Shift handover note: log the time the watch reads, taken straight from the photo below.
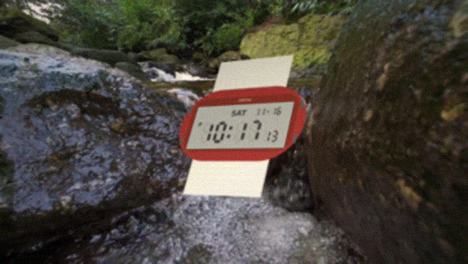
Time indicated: 10:17
